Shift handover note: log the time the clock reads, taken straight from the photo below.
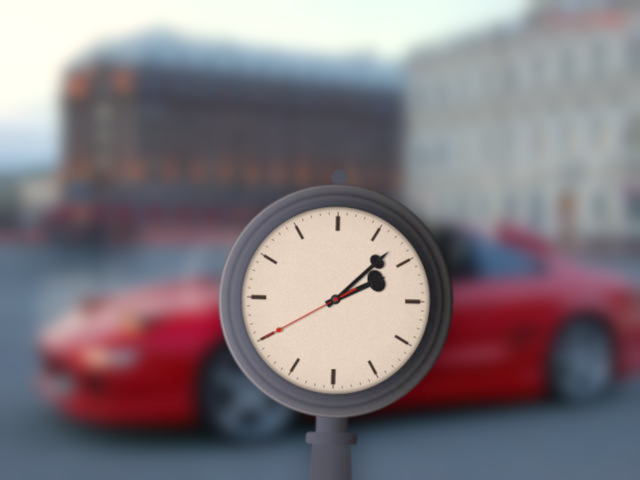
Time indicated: 2:07:40
